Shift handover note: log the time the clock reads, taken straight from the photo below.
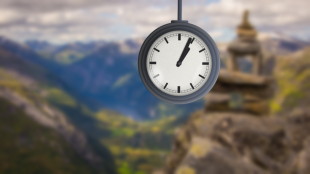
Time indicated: 1:04
